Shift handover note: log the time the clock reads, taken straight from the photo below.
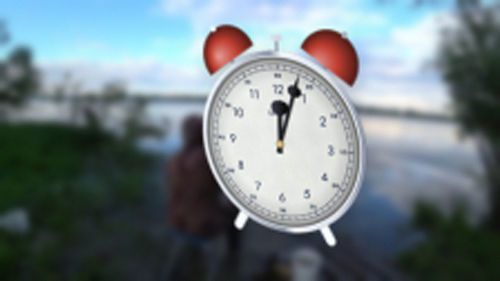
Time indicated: 12:03
